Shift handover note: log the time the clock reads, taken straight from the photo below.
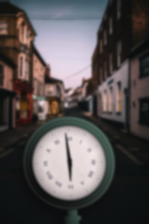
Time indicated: 5:59
